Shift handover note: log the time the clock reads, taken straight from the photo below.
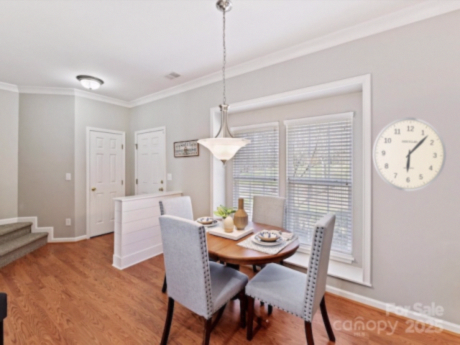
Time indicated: 6:07
